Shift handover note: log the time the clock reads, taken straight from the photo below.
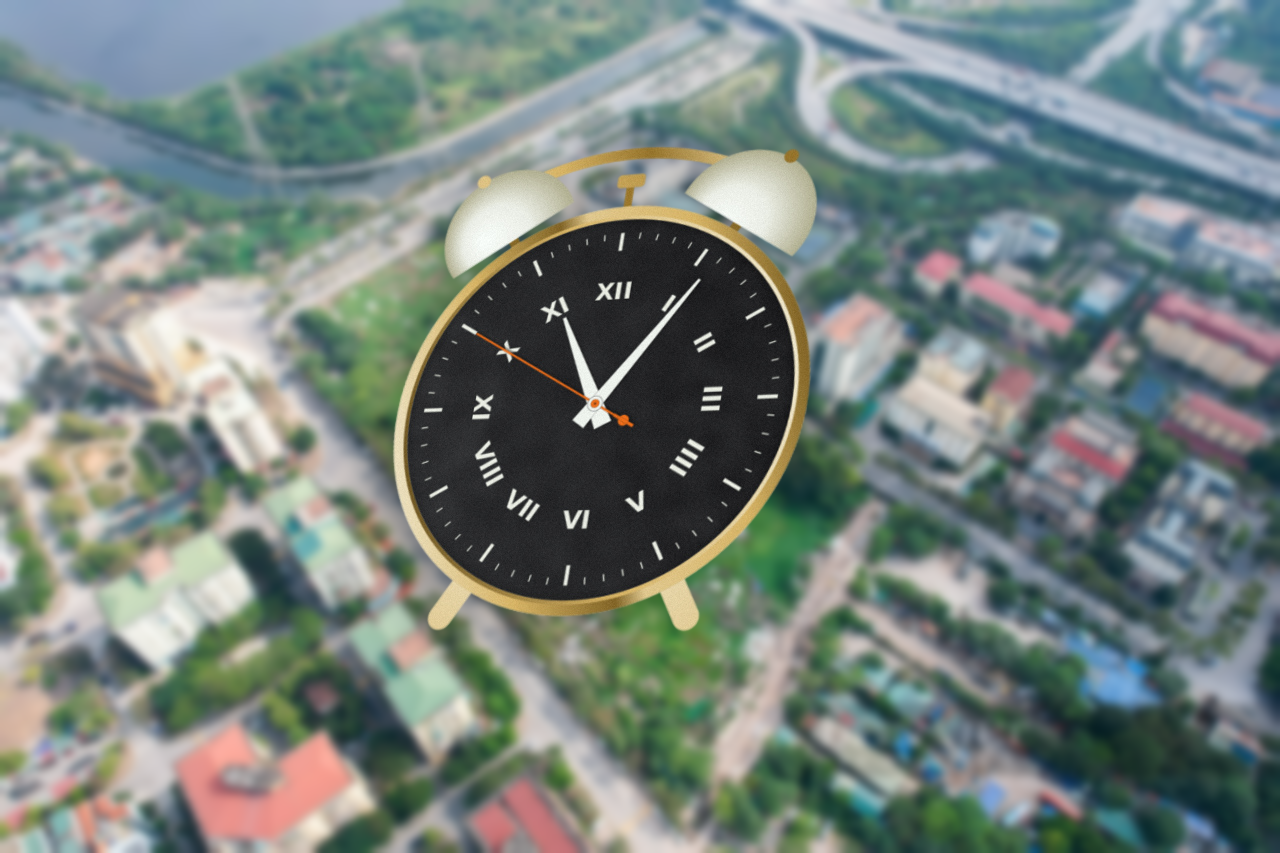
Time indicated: 11:05:50
